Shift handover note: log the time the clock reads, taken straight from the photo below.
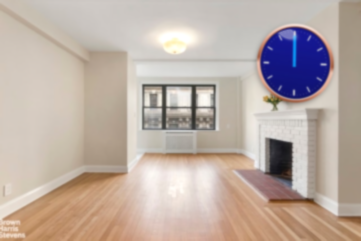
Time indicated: 12:00
